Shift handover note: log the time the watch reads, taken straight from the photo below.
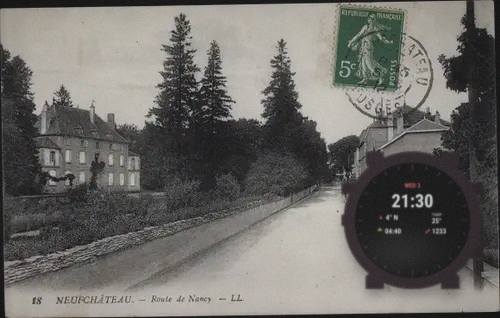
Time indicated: 21:30
